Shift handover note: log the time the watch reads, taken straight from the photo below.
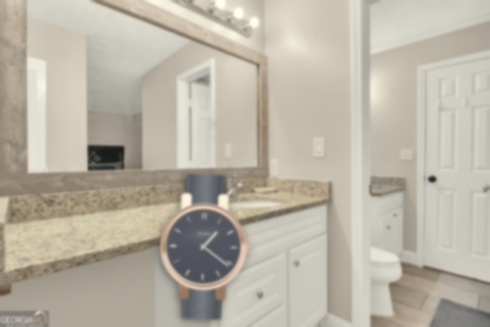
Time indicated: 1:21
